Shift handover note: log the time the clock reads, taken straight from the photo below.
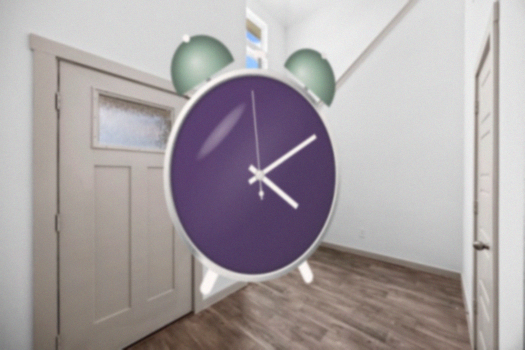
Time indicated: 4:09:59
